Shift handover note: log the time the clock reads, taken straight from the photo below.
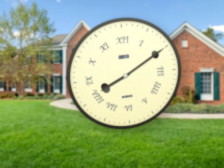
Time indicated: 8:10
